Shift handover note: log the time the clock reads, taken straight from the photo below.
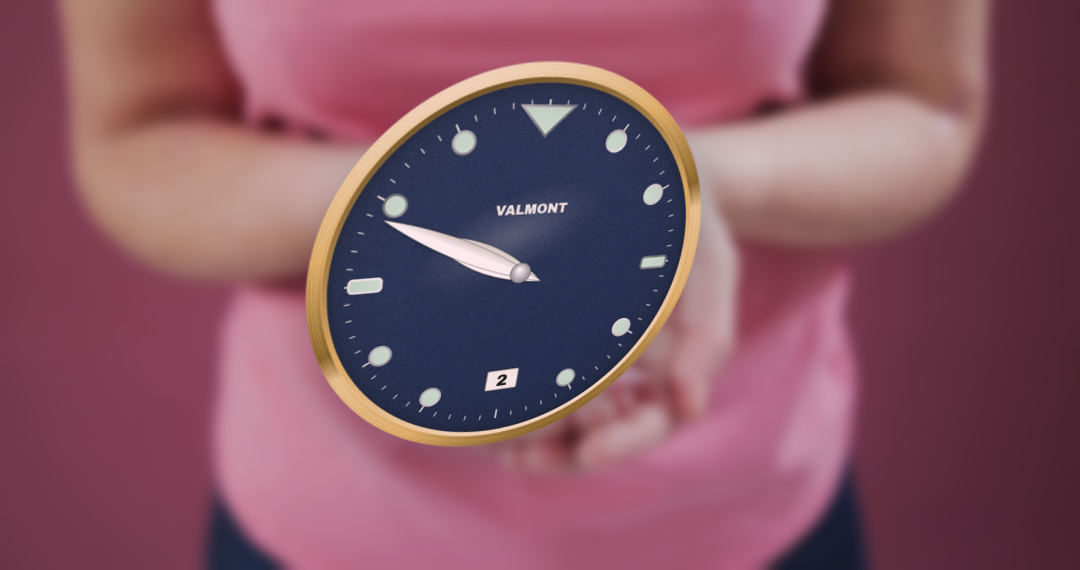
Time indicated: 9:49
